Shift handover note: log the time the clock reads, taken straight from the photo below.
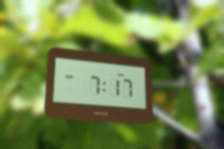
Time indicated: 7:17
